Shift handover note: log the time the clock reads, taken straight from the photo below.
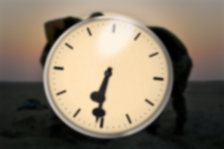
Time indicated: 6:31
